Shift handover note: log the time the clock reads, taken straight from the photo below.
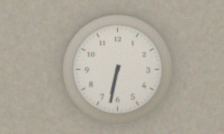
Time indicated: 6:32
